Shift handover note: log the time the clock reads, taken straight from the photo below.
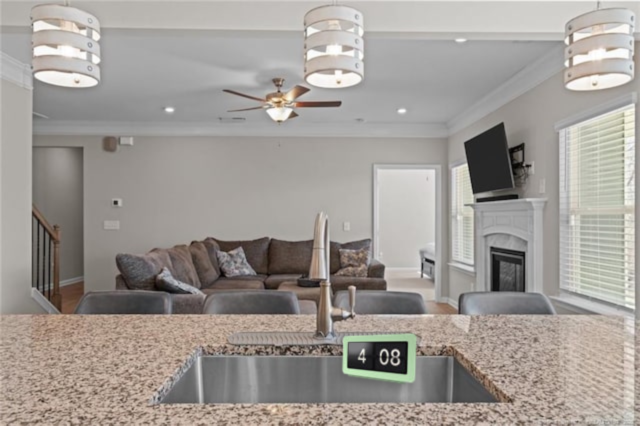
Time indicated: 4:08
